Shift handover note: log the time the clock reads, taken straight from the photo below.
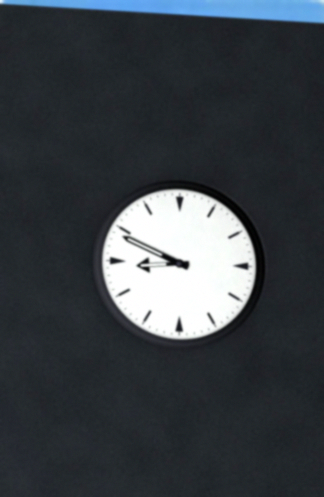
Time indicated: 8:49
